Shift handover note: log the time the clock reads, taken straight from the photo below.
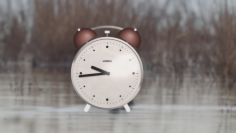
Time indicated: 9:44
